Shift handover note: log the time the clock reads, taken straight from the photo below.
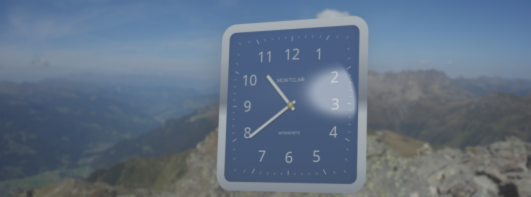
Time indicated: 10:39
